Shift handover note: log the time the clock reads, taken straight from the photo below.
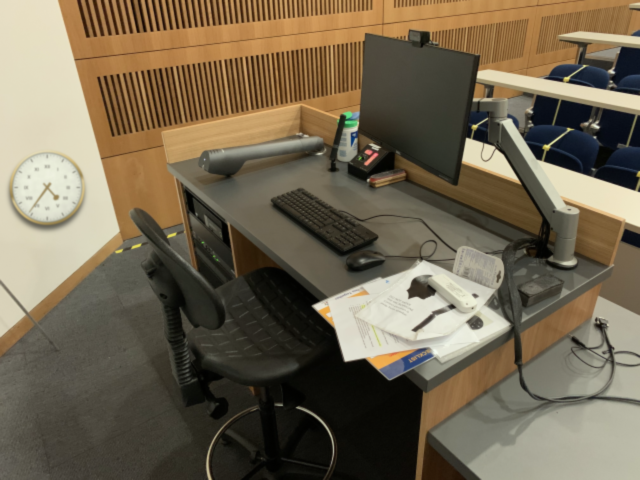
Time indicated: 4:36
